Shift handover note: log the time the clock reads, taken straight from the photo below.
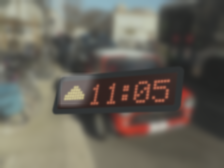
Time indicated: 11:05
